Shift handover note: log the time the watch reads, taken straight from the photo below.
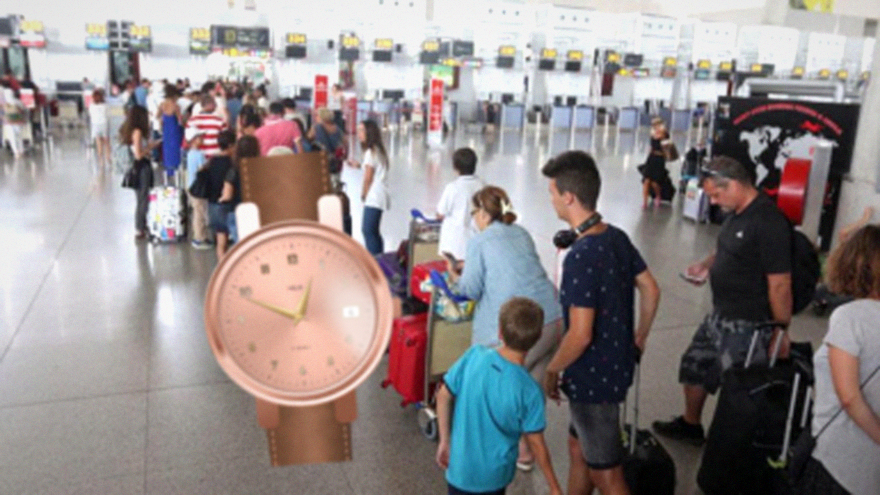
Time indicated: 12:49
